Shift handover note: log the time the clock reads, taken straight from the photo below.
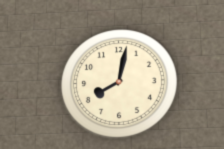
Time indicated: 8:02
